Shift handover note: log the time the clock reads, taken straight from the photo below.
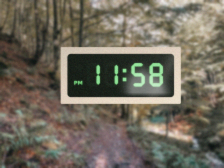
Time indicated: 11:58
